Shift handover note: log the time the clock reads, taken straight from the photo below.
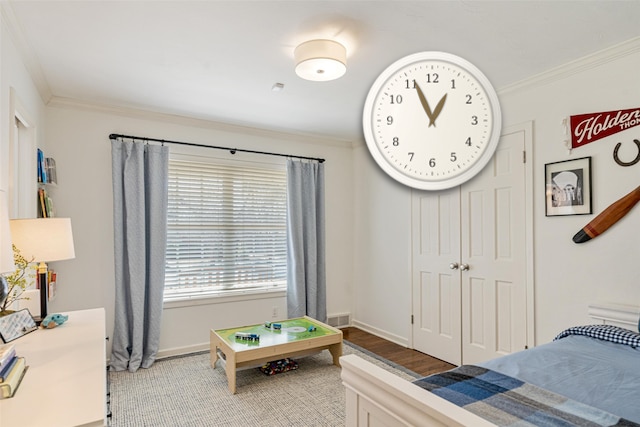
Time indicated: 12:56
